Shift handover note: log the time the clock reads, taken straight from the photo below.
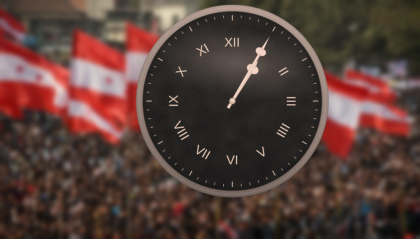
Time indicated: 1:05
